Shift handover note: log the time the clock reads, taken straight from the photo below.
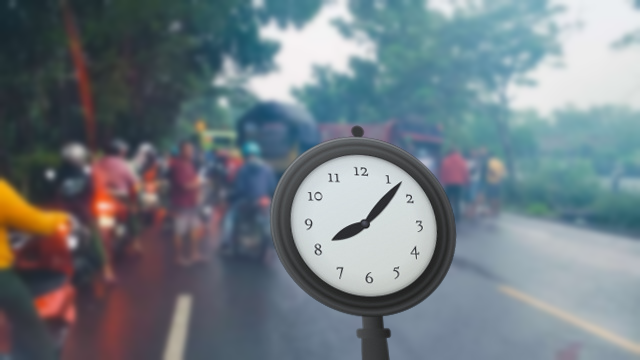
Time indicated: 8:07
